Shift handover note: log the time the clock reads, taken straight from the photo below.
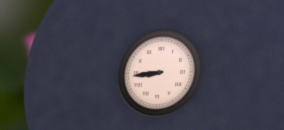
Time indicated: 8:44
